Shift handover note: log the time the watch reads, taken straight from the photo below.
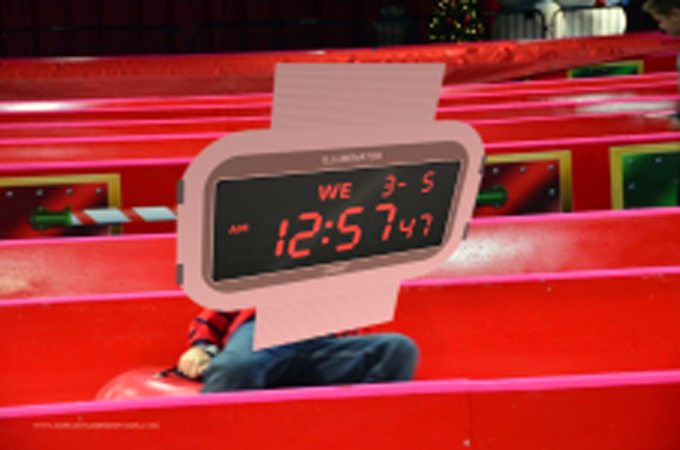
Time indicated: 12:57:47
